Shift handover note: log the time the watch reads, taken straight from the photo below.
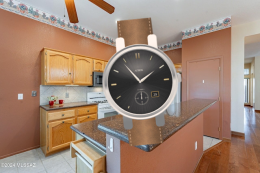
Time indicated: 1:54
